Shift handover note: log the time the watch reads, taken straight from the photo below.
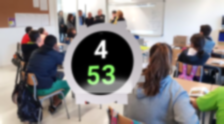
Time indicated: 4:53
